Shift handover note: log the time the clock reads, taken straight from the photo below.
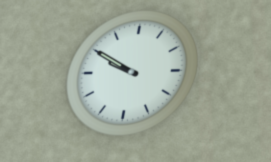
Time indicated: 9:50
